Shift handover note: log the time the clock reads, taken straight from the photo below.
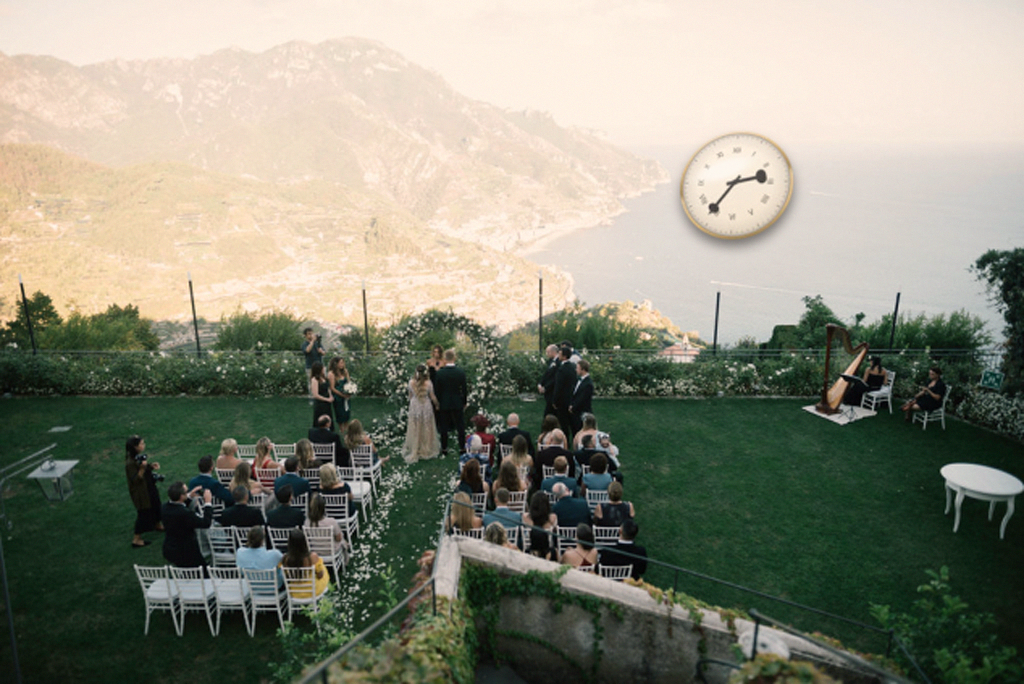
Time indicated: 2:36
